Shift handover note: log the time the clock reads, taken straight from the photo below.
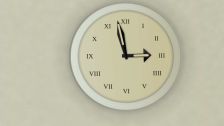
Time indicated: 2:58
